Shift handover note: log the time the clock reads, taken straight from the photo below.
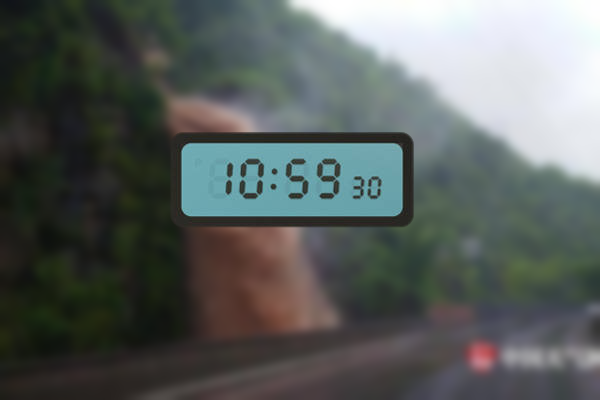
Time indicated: 10:59:30
